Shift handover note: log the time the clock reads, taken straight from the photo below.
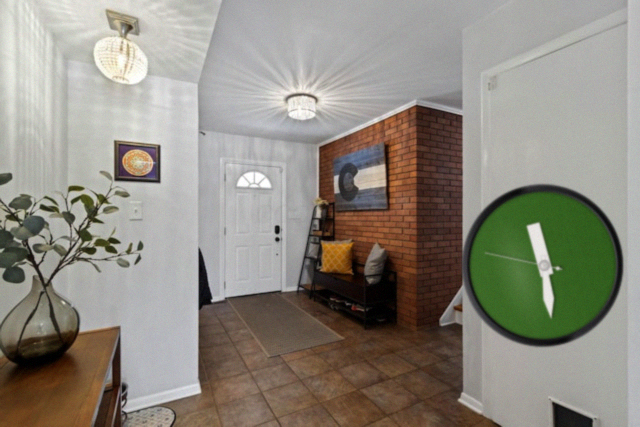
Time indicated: 11:28:47
